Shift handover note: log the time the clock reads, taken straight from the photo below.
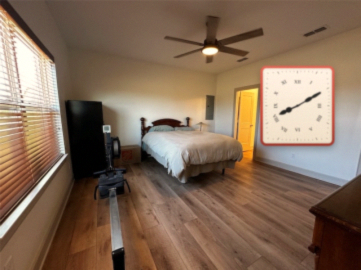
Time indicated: 8:10
